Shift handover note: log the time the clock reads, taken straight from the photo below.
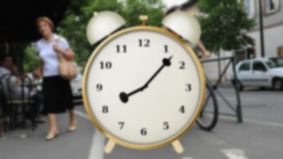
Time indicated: 8:07
